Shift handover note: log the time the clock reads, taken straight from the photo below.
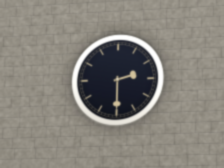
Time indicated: 2:30
